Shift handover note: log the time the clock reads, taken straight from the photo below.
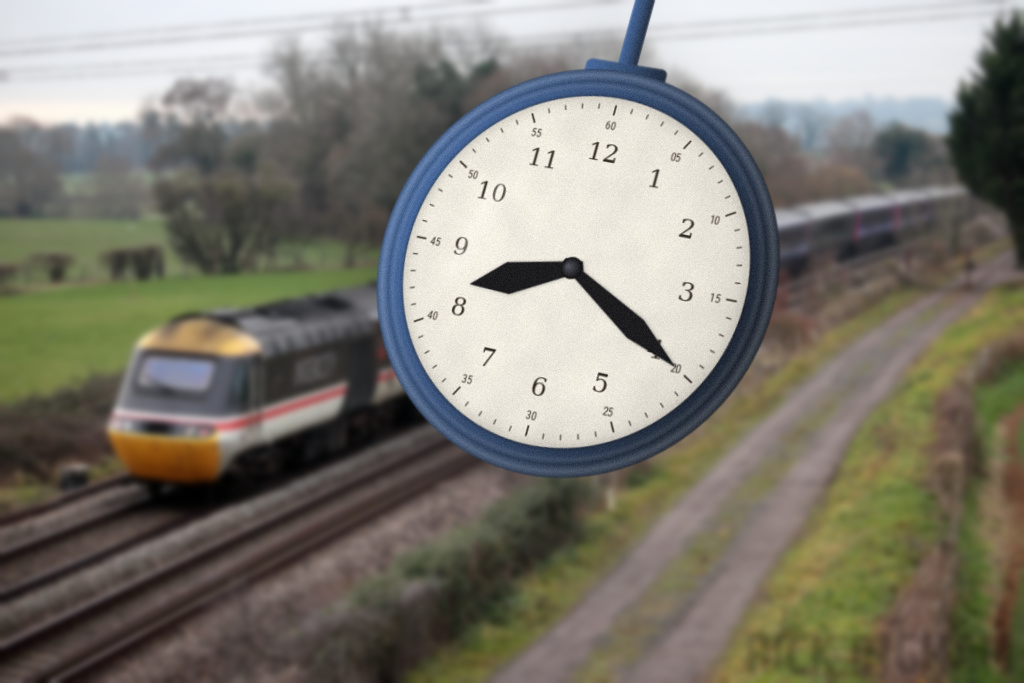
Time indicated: 8:20
